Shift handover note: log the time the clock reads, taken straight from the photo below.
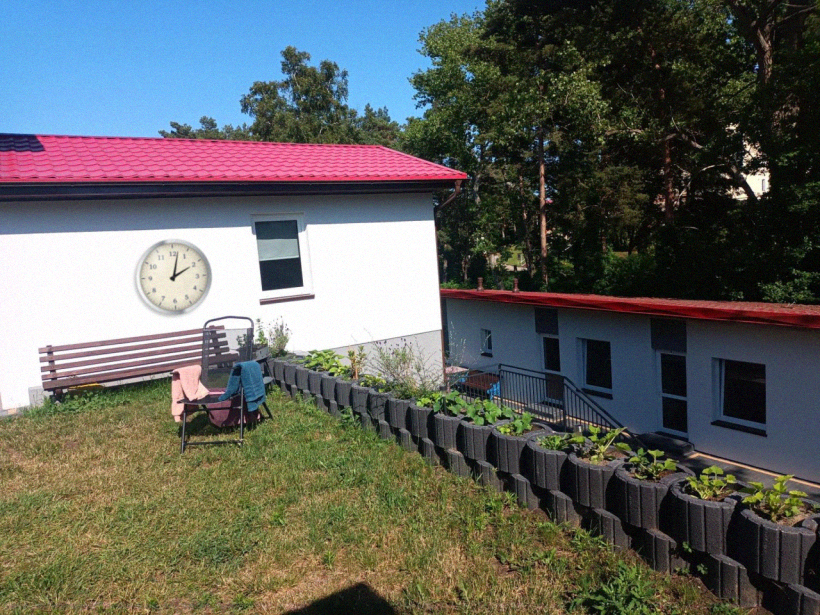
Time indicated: 2:02
